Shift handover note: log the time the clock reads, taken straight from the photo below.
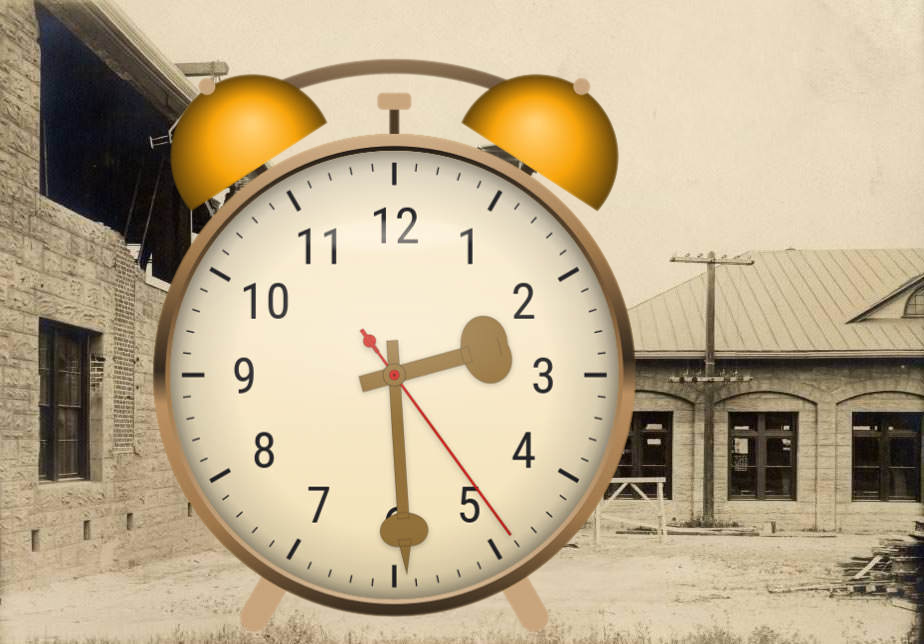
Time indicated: 2:29:24
